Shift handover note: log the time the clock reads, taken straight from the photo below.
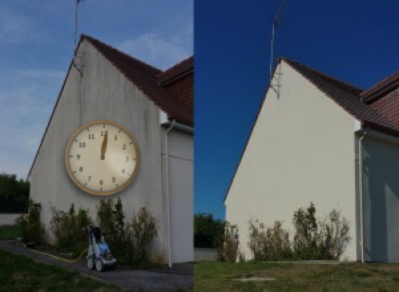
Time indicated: 12:01
